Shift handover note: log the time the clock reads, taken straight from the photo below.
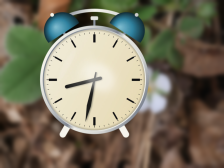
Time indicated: 8:32
